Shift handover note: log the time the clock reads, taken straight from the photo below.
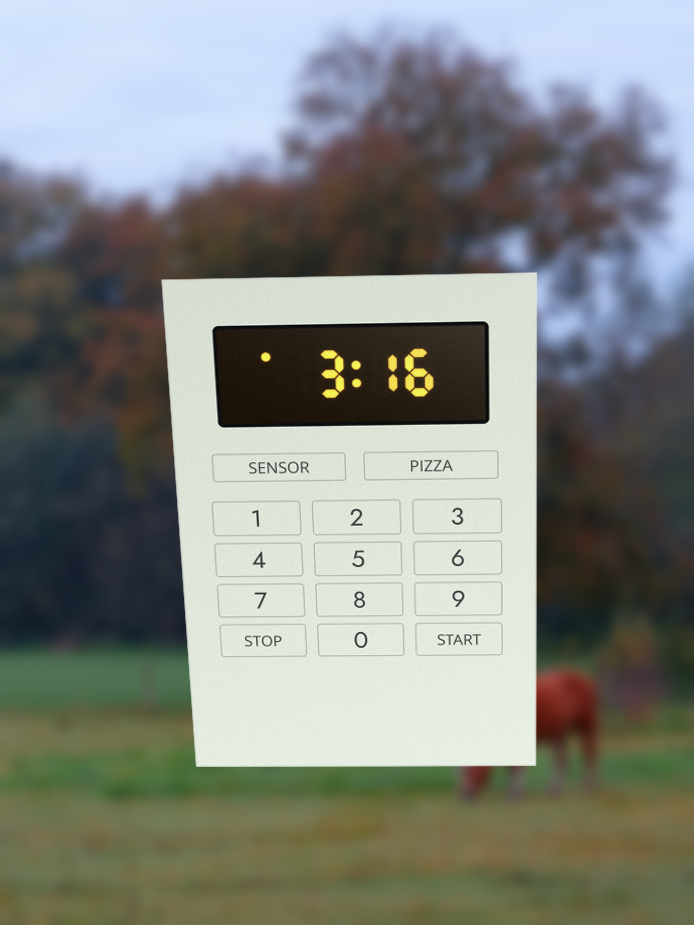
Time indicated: 3:16
